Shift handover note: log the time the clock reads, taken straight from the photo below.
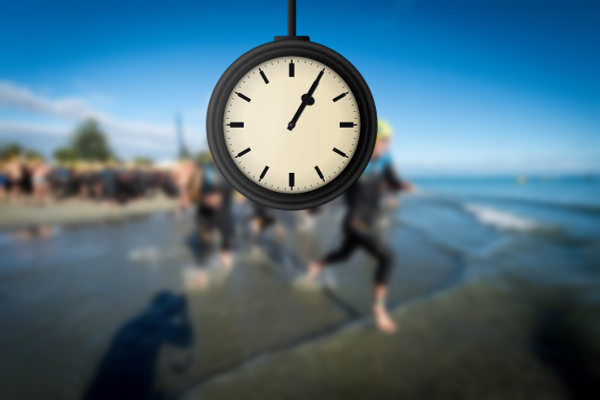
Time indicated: 1:05
